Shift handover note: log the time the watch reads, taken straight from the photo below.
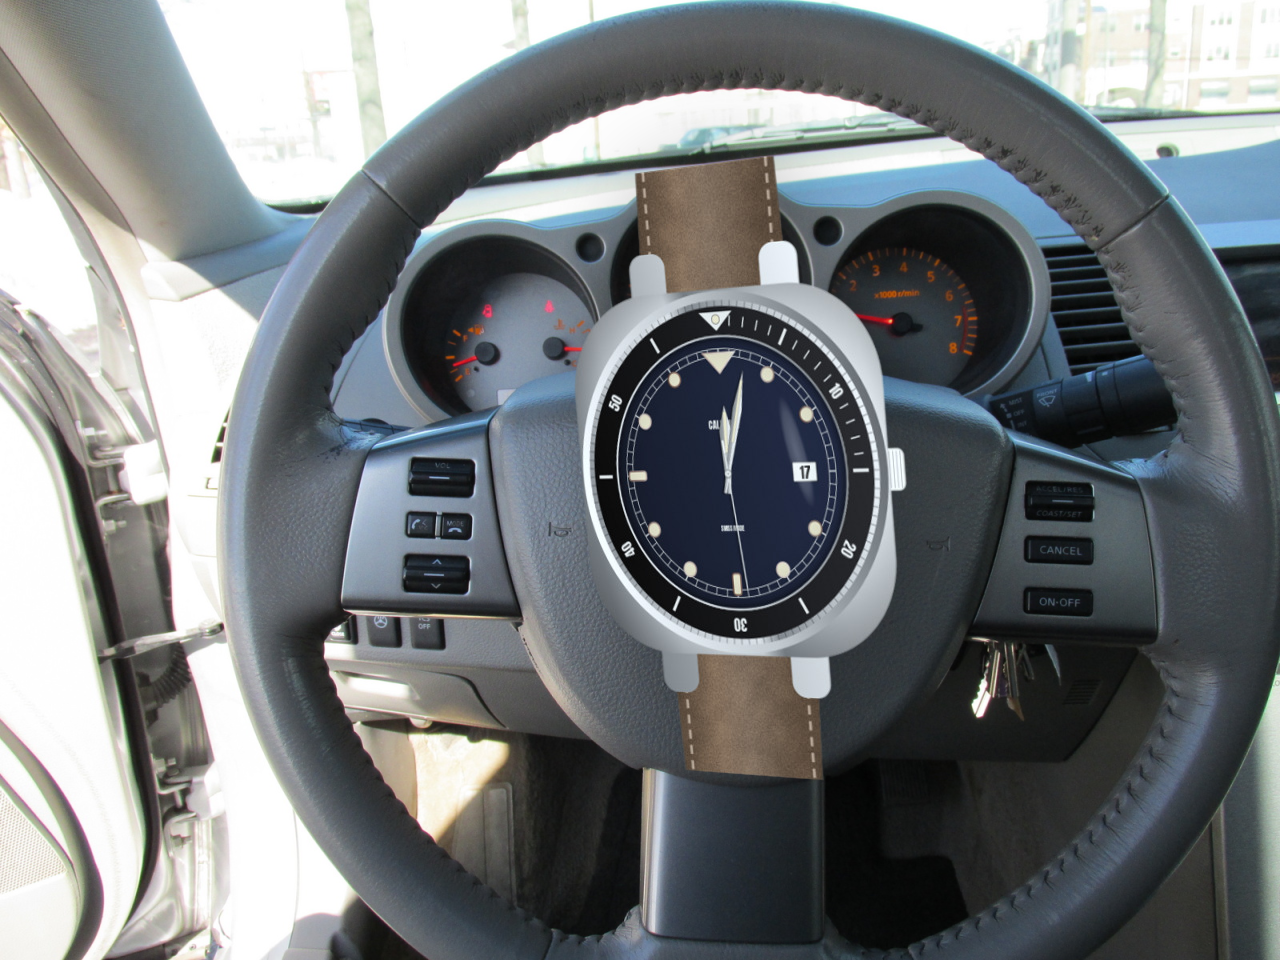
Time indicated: 12:02:29
